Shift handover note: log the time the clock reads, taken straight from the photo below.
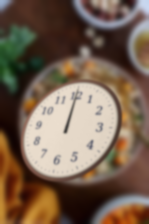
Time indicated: 12:00
